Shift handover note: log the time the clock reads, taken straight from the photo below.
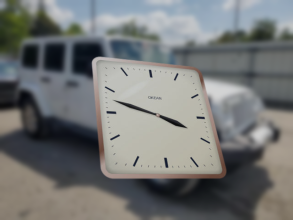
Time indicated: 3:48
